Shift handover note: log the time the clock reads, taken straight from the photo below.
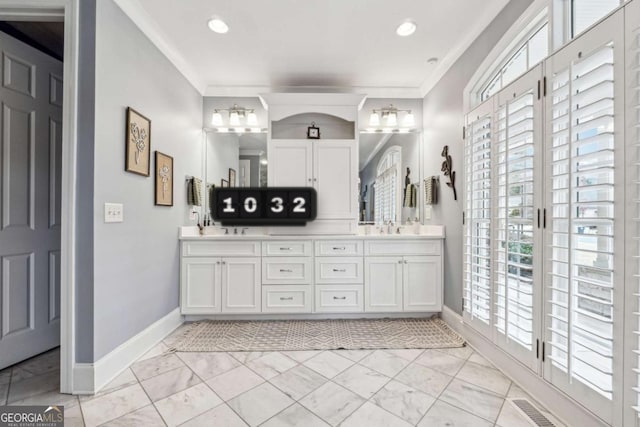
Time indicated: 10:32
